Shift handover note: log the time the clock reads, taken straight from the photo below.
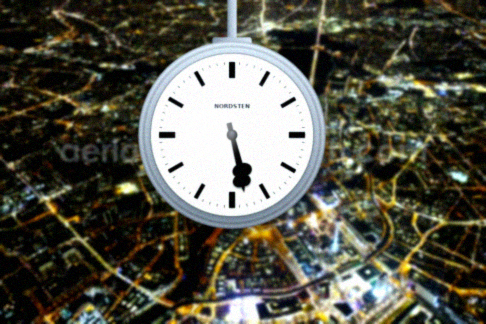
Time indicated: 5:28
